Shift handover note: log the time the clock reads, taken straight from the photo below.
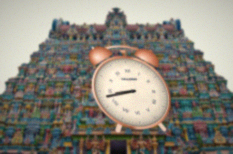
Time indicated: 8:43
